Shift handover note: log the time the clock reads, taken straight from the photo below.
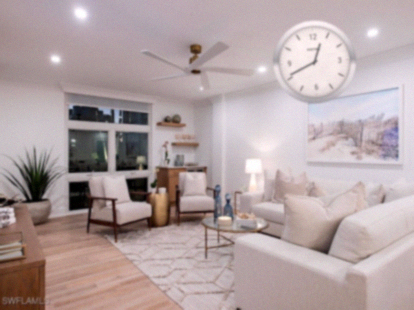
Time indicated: 12:41
